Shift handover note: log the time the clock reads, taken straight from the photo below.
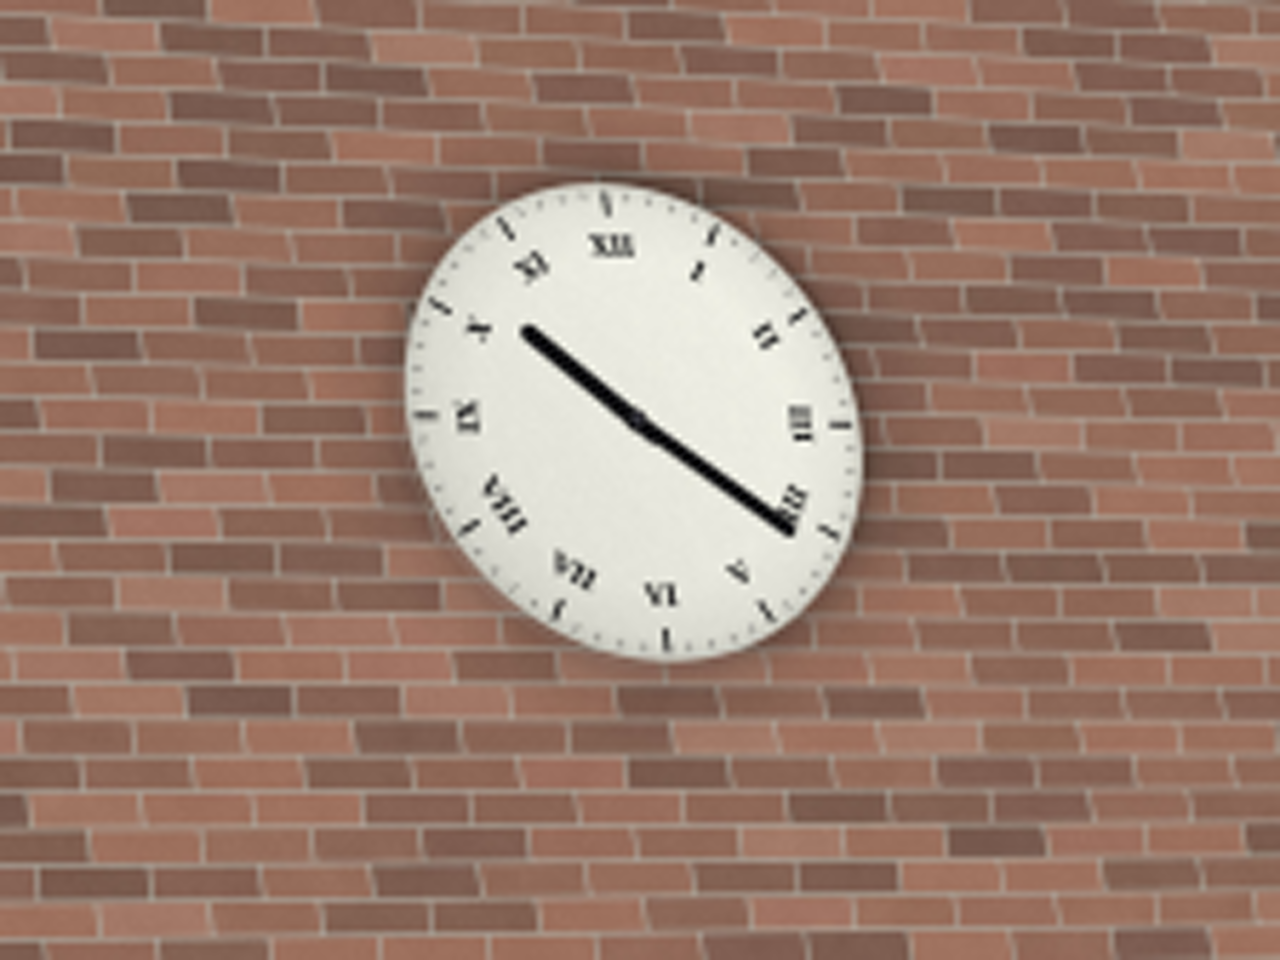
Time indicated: 10:21
